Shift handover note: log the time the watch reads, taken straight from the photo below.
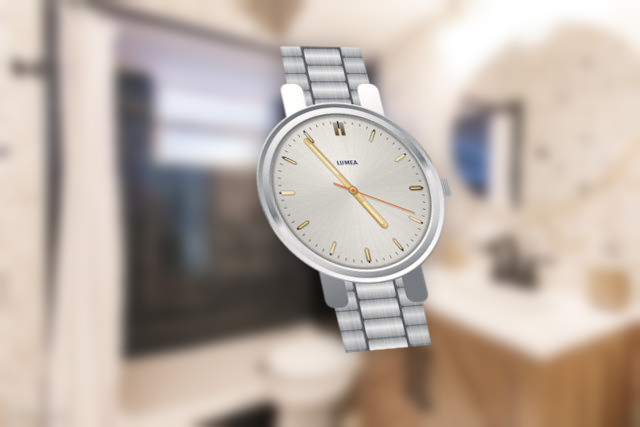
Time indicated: 4:54:19
